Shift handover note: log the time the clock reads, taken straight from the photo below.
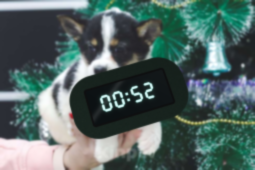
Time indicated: 0:52
